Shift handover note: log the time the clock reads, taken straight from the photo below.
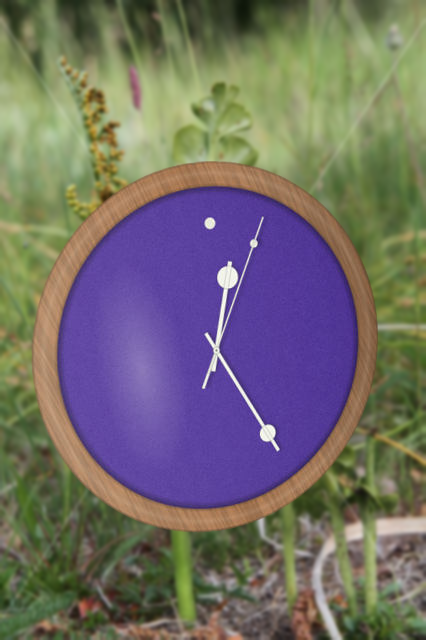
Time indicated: 12:25:04
